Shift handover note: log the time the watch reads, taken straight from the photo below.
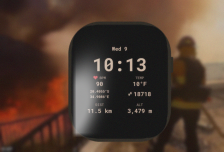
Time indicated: 10:13
